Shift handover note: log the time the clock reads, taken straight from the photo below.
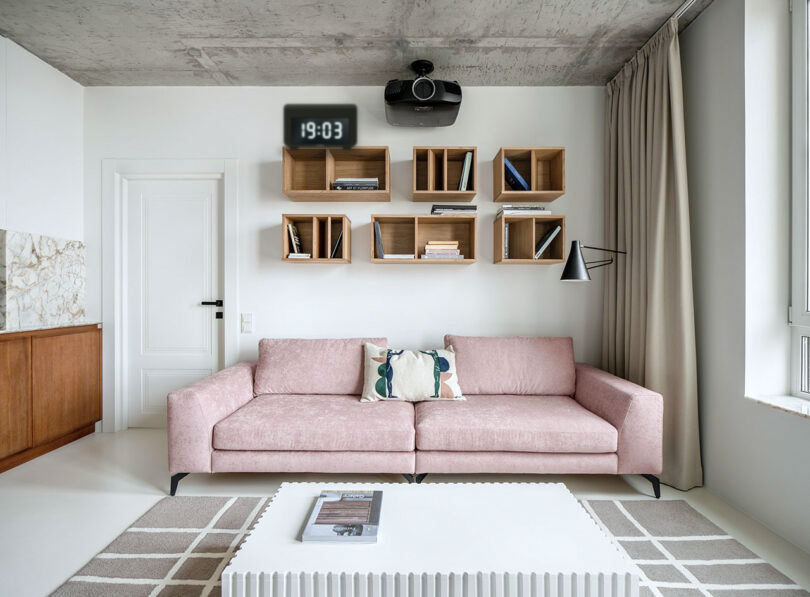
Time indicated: 19:03
